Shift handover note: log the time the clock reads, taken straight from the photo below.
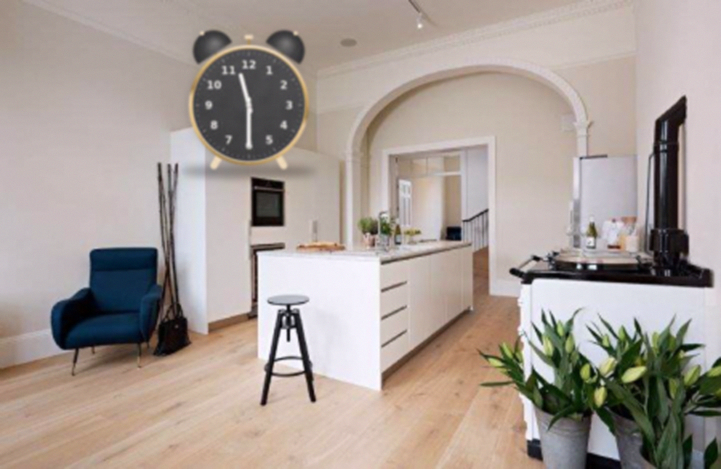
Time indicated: 11:30
